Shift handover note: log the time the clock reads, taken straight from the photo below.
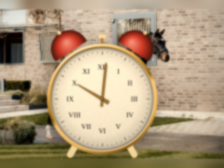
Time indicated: 10:01
